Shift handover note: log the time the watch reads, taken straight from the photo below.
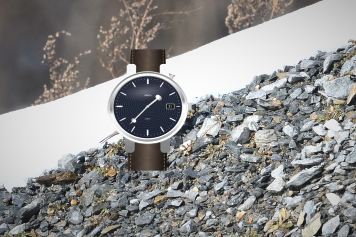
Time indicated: 1:37
